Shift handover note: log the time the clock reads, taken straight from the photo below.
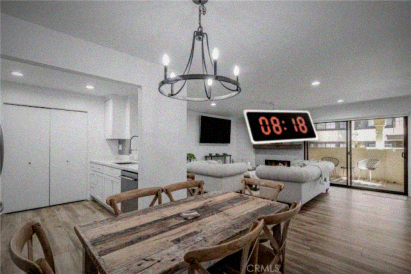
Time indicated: 8:18
